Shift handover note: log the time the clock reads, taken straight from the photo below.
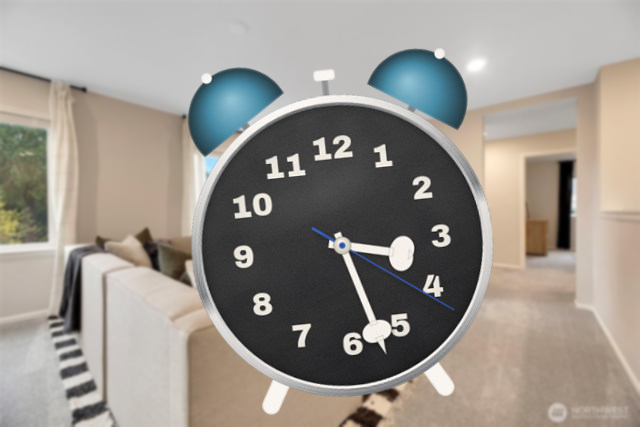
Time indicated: 3:27:21
